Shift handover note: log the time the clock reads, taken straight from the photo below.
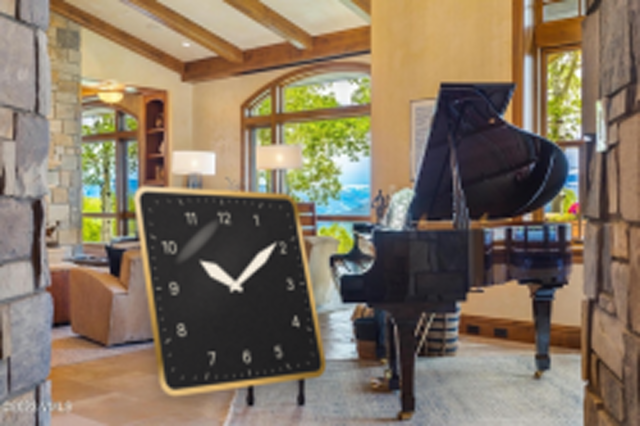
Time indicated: 10:09
